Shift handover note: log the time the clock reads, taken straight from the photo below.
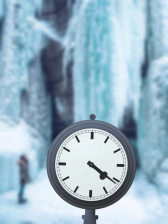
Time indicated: 4:21
